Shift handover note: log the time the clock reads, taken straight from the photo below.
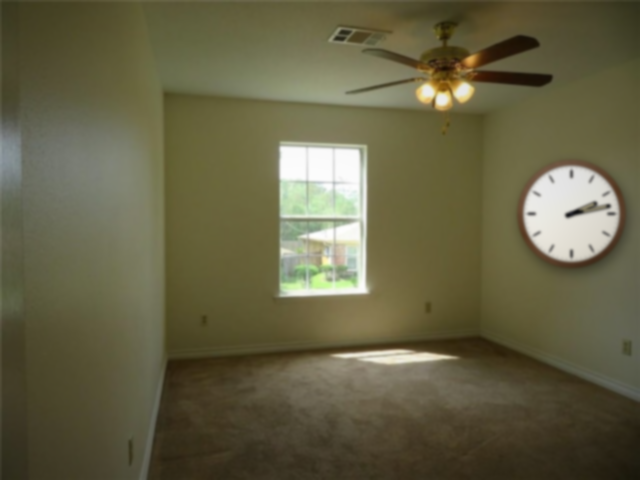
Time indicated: 2:13
